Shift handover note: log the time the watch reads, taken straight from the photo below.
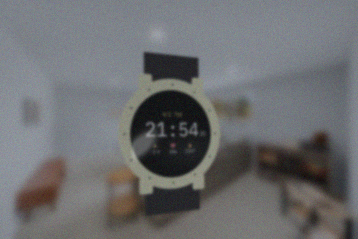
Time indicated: 21:54
